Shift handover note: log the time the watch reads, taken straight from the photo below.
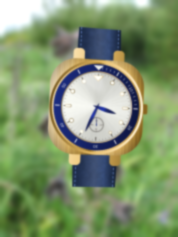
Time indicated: 3:34
